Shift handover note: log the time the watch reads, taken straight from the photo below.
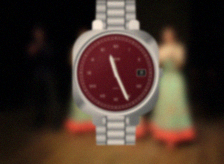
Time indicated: 11:26
